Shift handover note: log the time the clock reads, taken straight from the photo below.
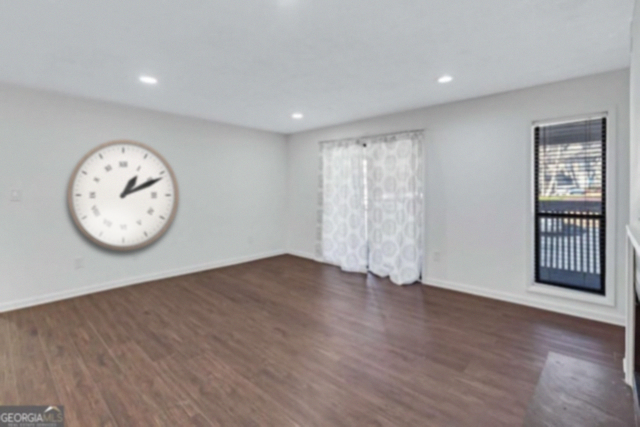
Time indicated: 1:11
